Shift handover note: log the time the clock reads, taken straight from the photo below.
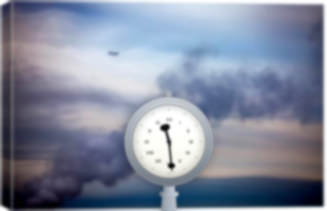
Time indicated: 11:29
